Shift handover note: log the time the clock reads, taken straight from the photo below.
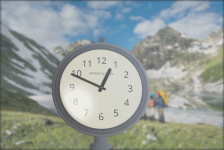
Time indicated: 12:49
